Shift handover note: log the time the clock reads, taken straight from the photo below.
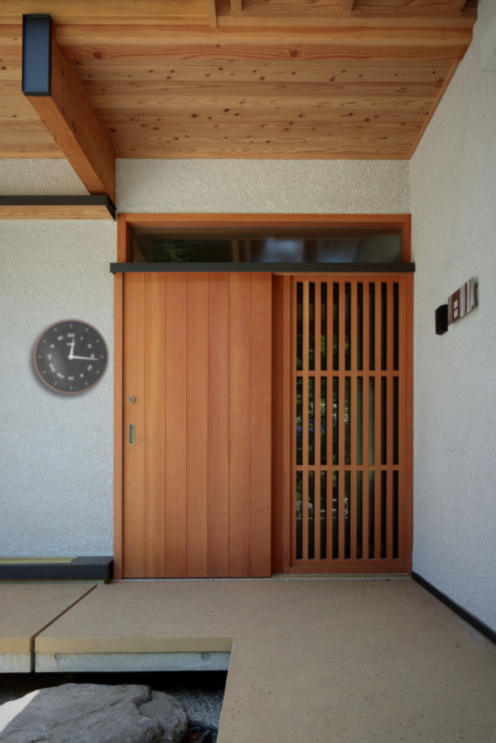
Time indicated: 12:16
